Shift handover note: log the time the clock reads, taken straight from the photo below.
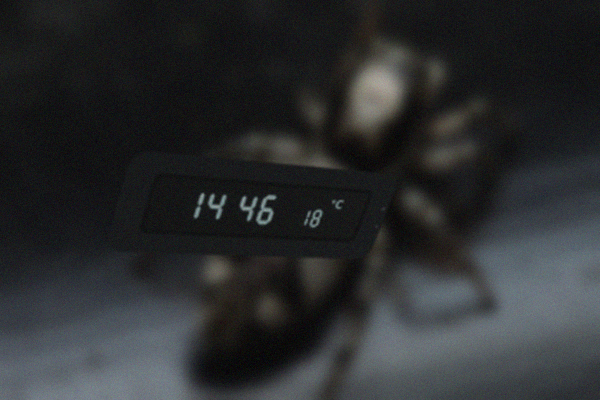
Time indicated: 14:46
